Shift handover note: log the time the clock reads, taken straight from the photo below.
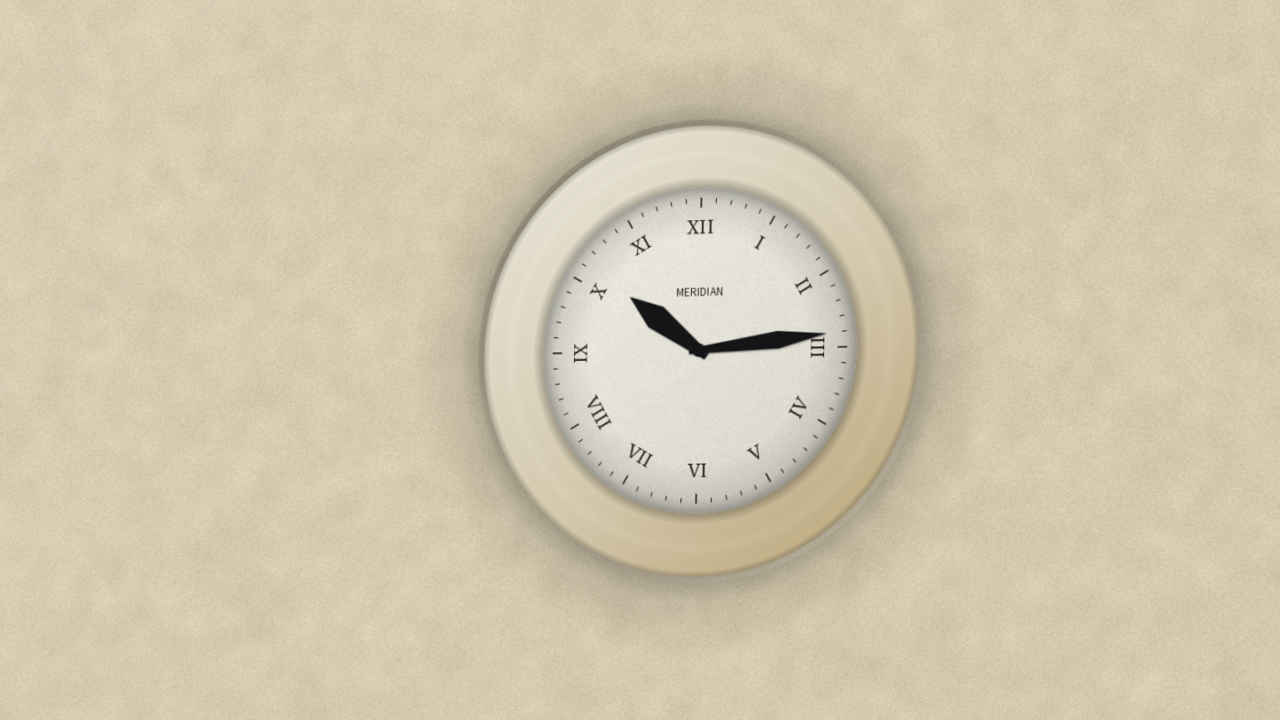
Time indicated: 10:14
